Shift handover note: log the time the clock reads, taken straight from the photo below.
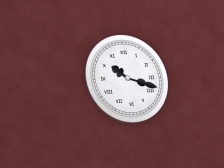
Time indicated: 10:18
